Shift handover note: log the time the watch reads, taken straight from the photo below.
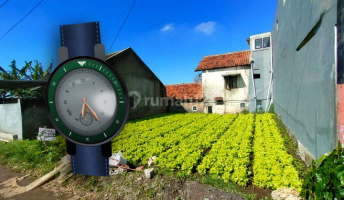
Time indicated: 6:24
